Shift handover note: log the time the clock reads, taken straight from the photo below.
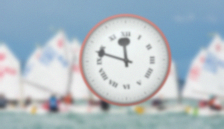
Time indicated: 11:48
